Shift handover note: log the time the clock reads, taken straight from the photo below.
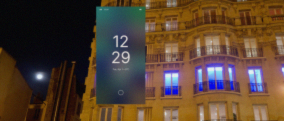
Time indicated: 12:29
